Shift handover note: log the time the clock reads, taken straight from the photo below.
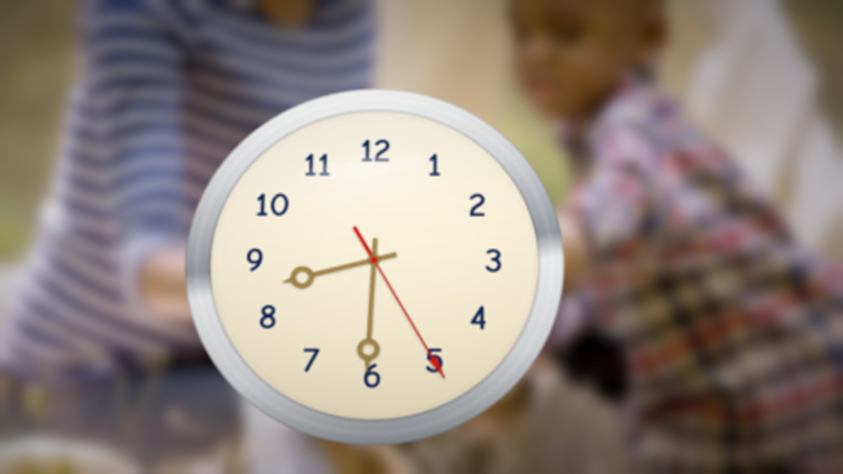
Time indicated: 8:30:25
